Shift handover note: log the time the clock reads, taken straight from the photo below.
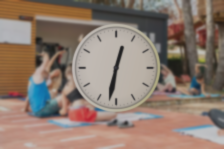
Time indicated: 12:32
